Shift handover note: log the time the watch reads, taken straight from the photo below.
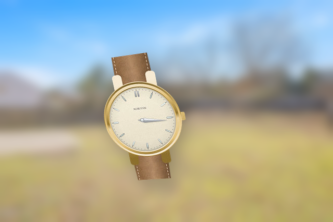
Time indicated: 3:16
